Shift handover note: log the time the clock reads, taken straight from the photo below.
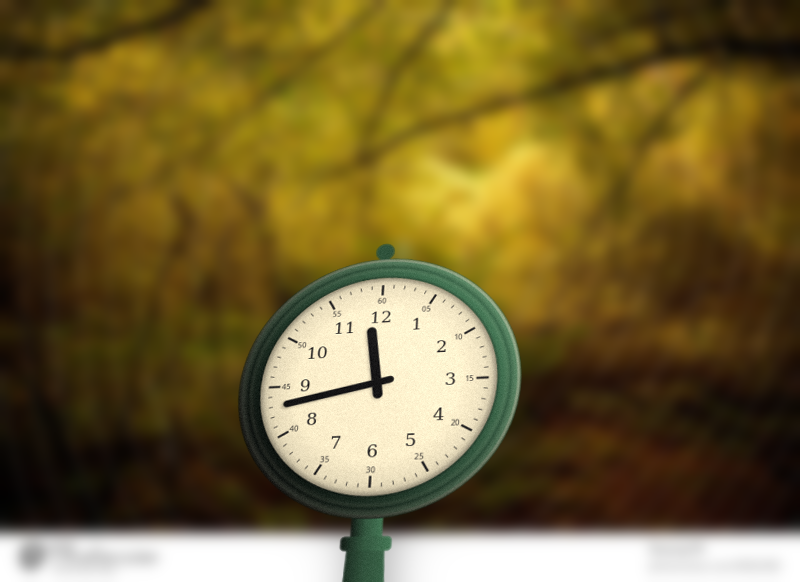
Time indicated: 11:43
